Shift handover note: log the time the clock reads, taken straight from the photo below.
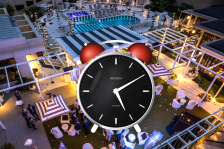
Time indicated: 5:10
